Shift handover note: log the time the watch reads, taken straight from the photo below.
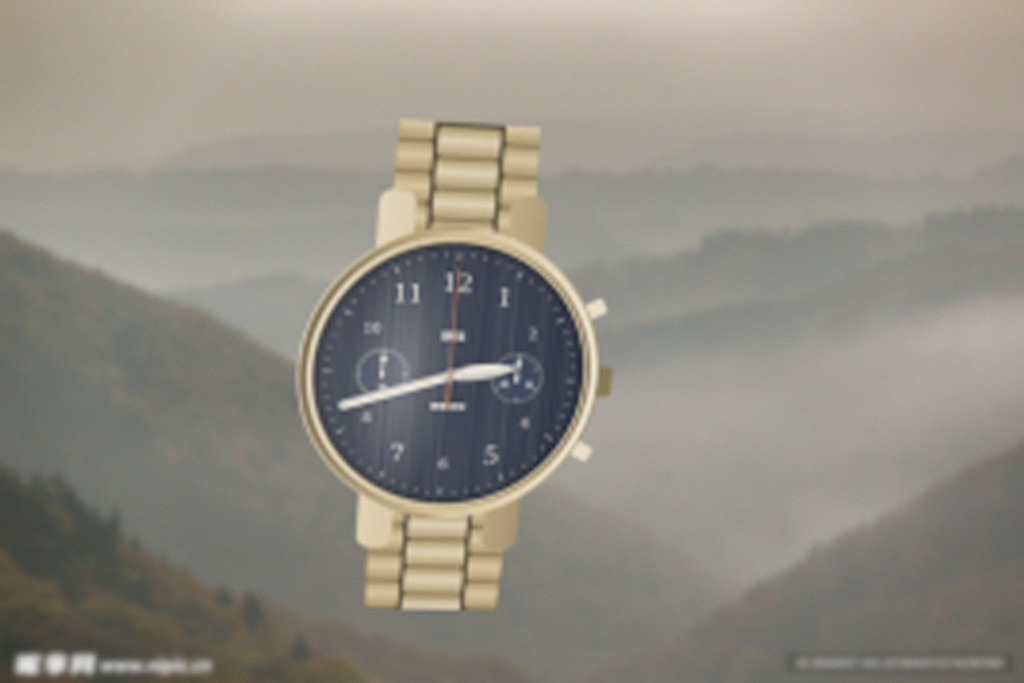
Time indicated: 2:42
